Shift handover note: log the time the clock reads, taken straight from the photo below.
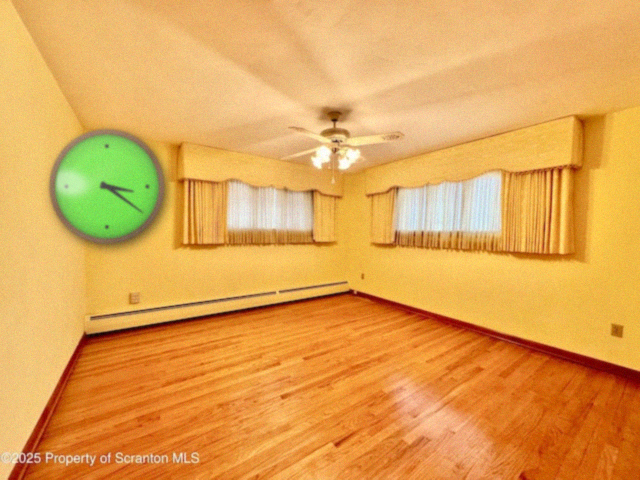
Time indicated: 3:21
